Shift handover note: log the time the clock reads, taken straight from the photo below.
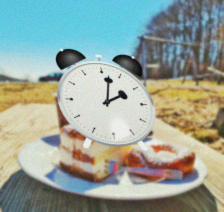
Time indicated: 2:02
